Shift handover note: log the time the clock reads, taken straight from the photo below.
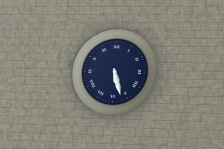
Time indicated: 5:27
